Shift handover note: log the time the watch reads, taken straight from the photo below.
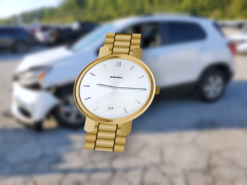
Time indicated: 9:15
